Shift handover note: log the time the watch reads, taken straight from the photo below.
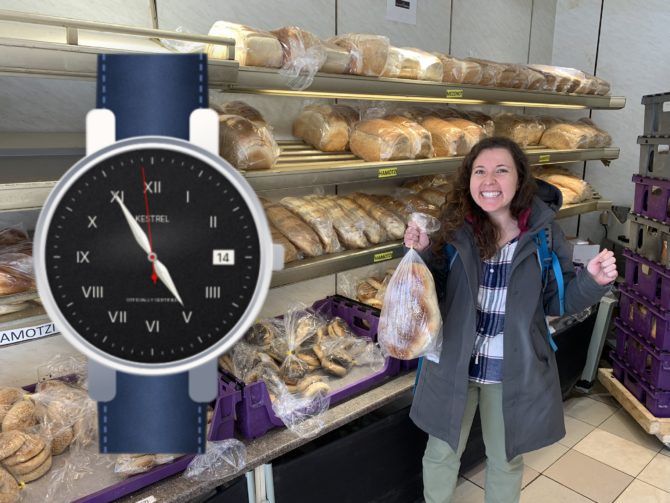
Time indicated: 4:54:59
